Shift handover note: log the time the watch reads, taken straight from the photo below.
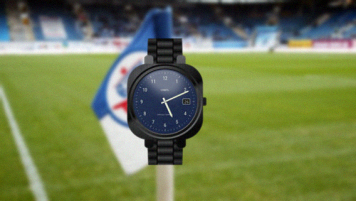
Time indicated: 5:11
